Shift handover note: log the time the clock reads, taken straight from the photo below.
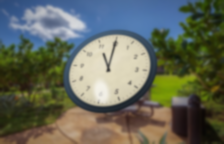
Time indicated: 11:00
